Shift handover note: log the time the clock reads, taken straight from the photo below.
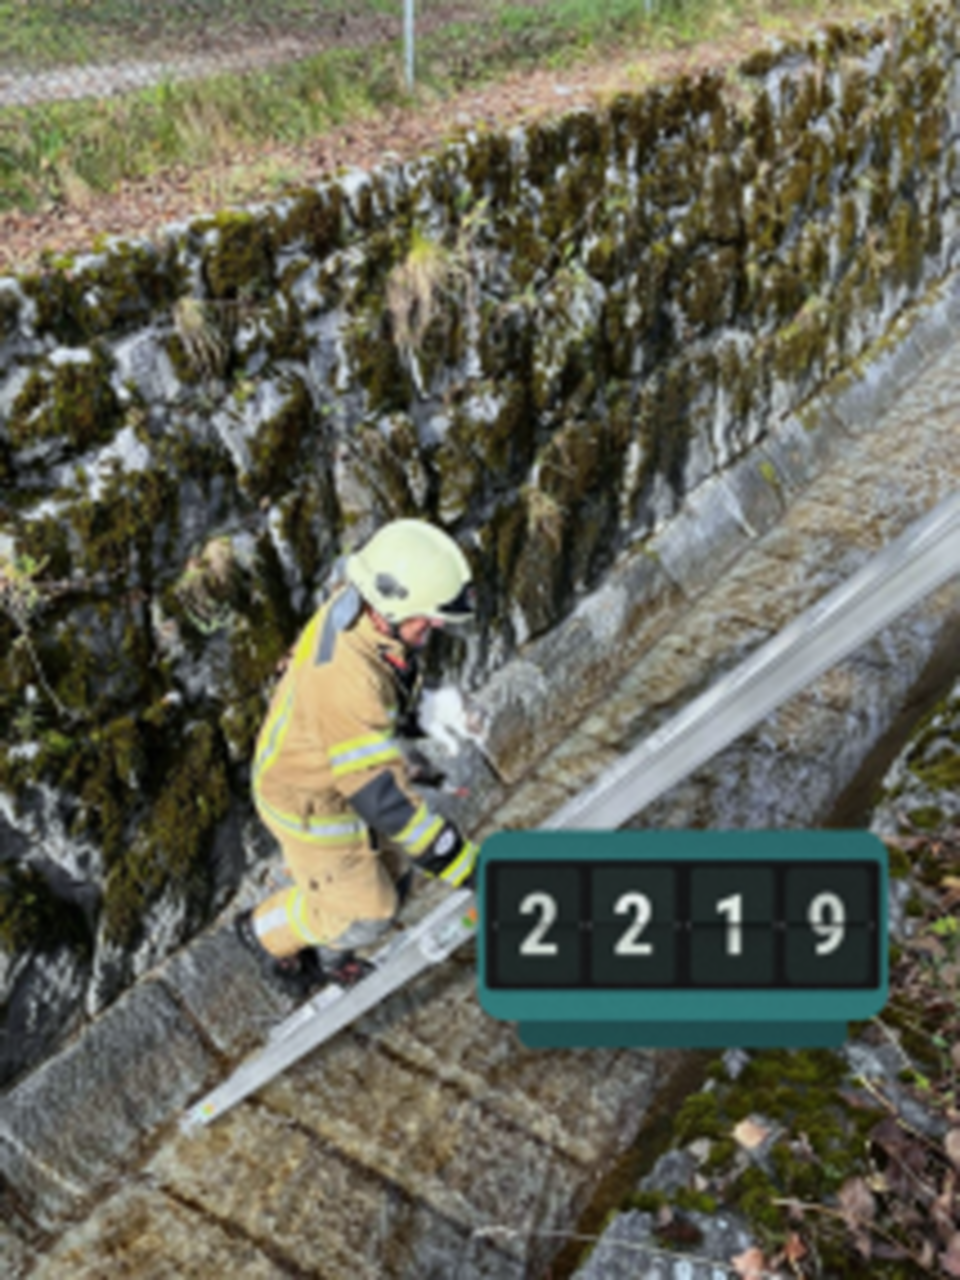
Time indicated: 22:19
